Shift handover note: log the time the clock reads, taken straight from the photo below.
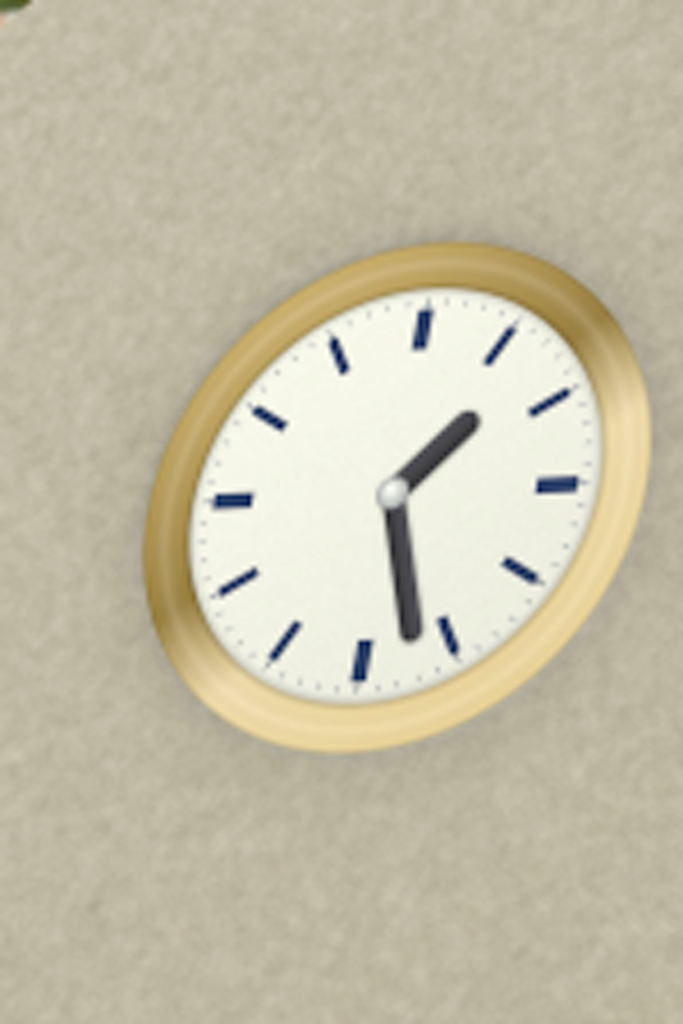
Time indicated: 1:27
